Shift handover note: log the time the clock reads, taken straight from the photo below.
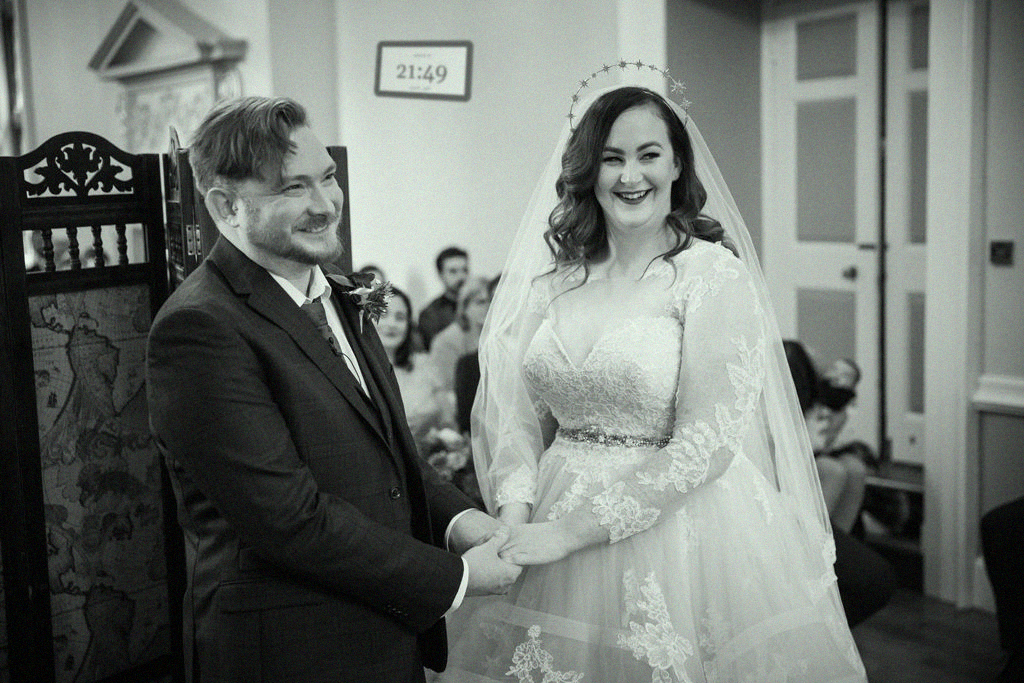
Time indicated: 21:49
